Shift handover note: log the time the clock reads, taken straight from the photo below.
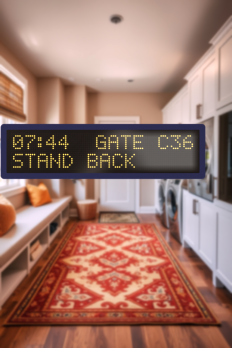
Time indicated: 7:44
